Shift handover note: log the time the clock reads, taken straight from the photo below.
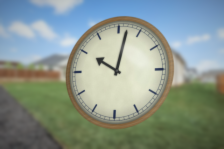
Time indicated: 10:02
